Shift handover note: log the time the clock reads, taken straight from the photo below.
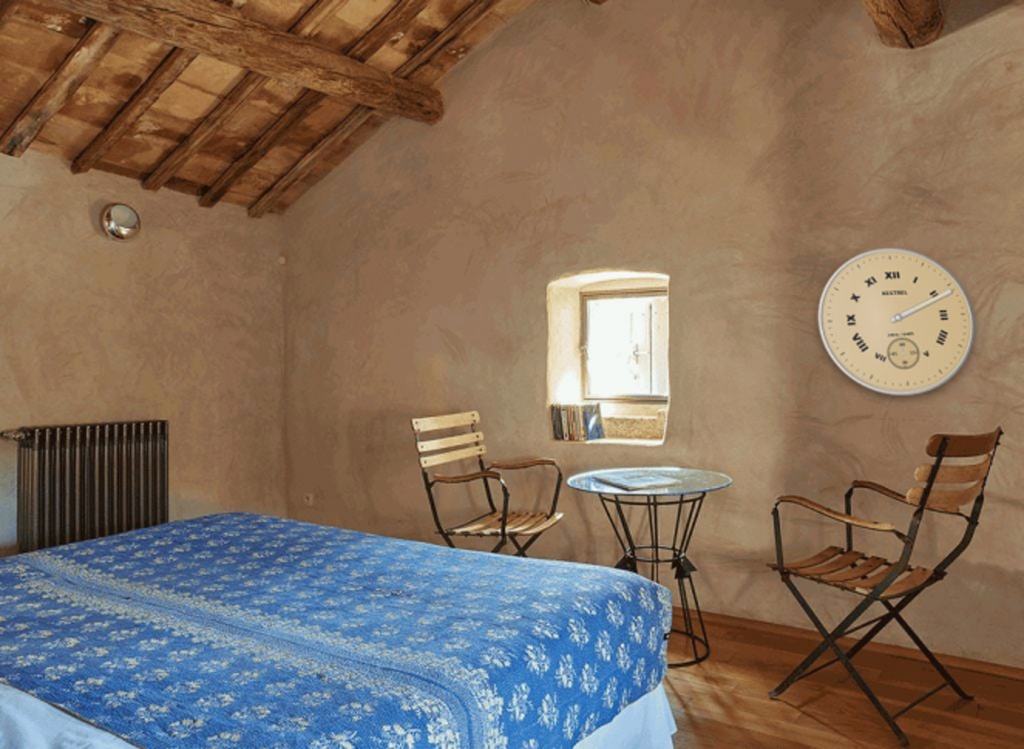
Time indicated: 2:11
